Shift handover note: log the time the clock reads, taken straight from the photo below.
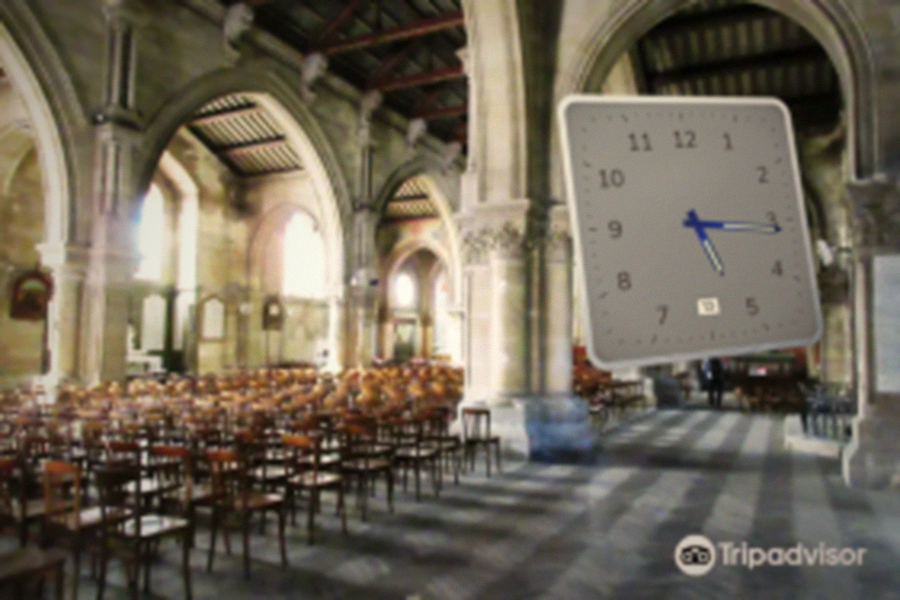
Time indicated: 5:16
